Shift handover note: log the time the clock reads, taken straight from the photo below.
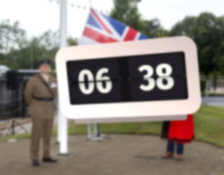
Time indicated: 6:38
